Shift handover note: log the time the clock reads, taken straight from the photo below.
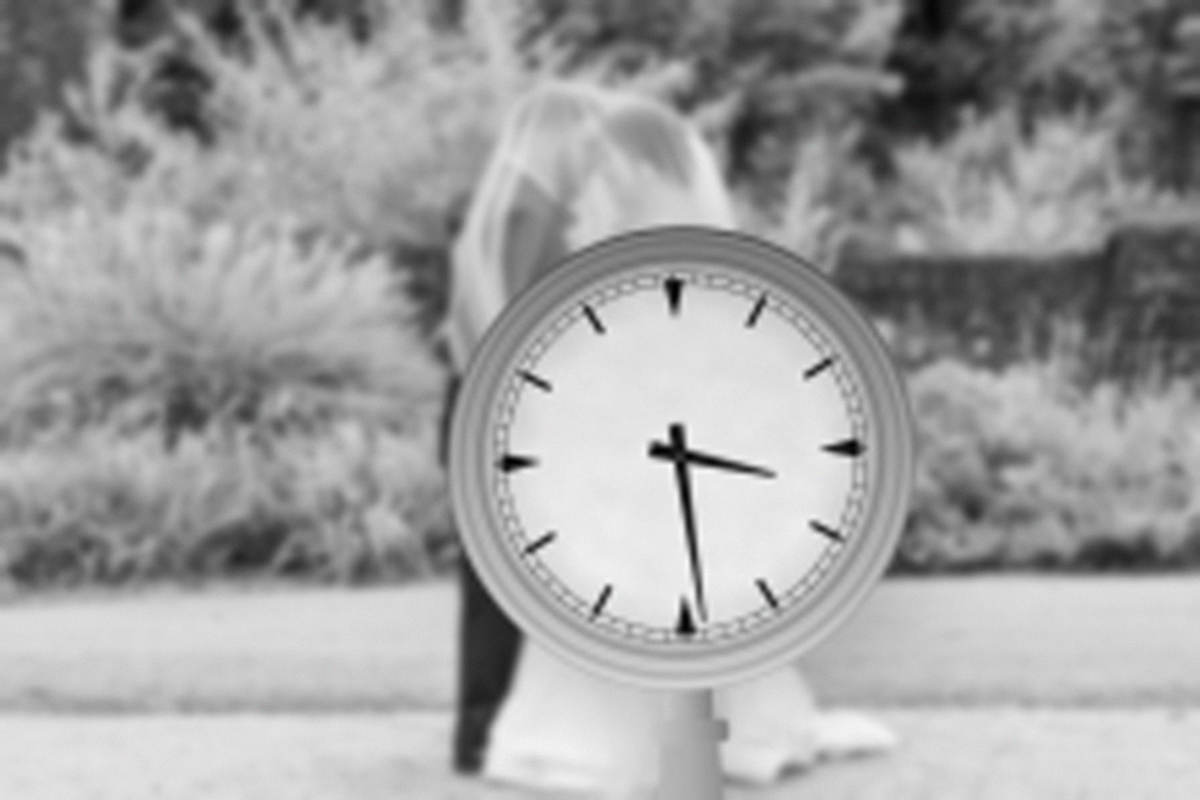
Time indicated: 3:29
